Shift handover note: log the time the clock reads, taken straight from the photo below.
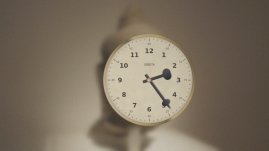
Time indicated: 2:24
